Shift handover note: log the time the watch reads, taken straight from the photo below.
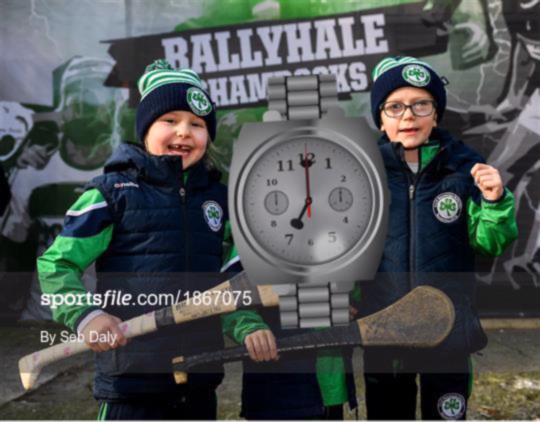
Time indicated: 7:00
